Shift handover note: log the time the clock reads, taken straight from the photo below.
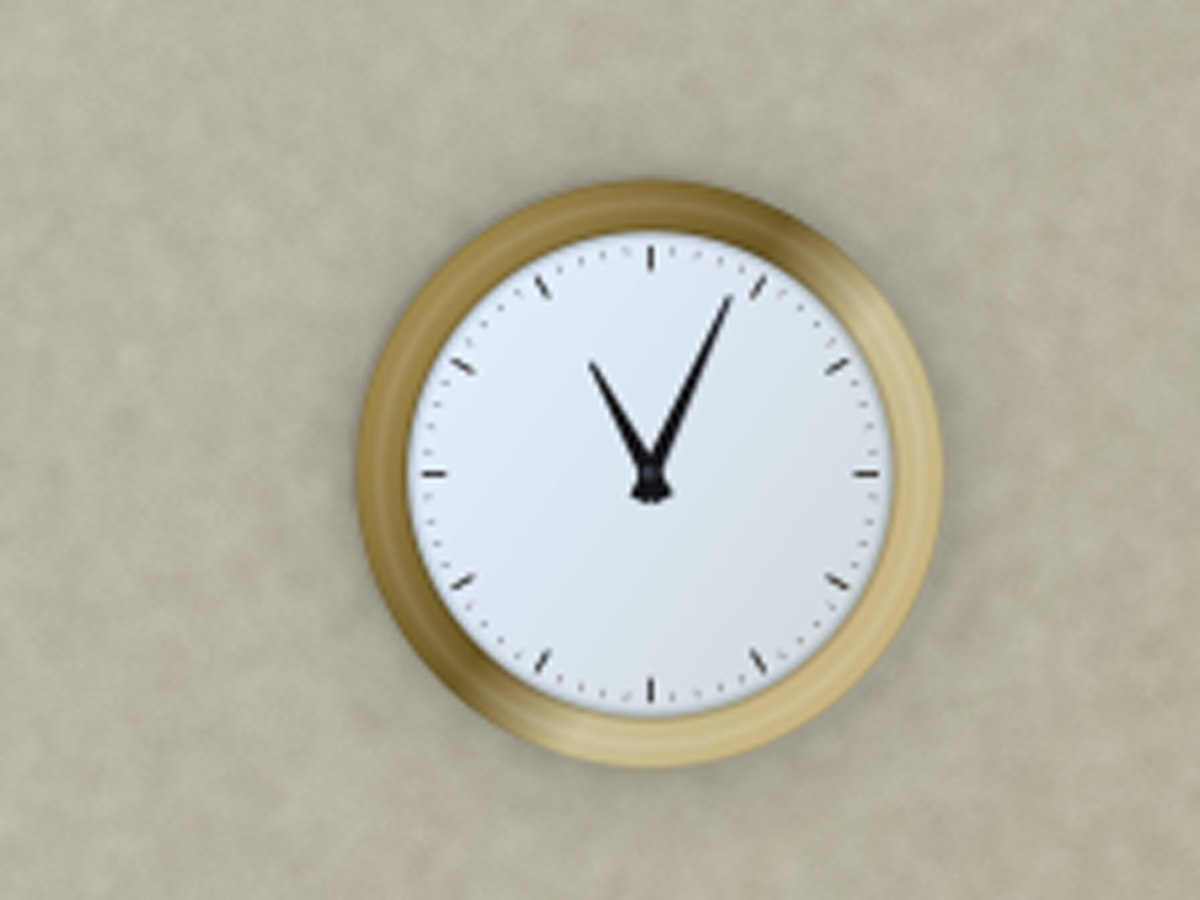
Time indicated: 11:04
